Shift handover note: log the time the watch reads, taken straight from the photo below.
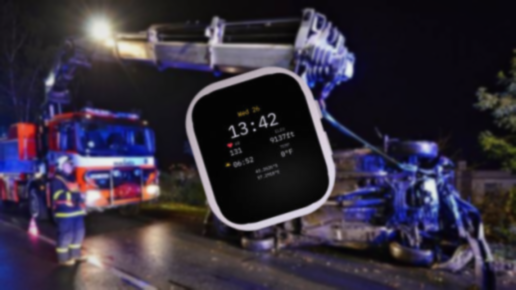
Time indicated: 13:42
